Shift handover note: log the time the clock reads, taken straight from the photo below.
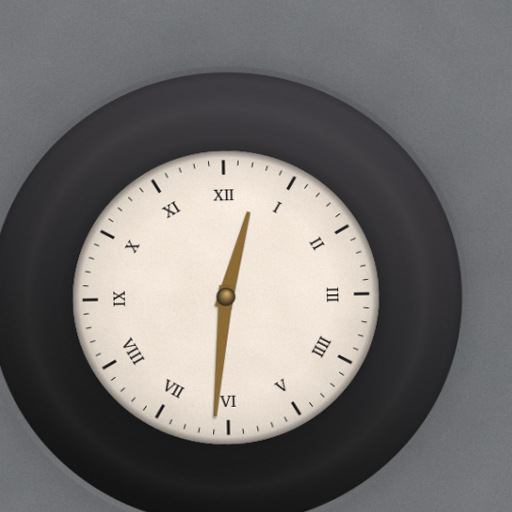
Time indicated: 12:31
